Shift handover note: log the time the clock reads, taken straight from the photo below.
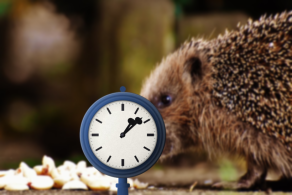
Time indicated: 1:08
